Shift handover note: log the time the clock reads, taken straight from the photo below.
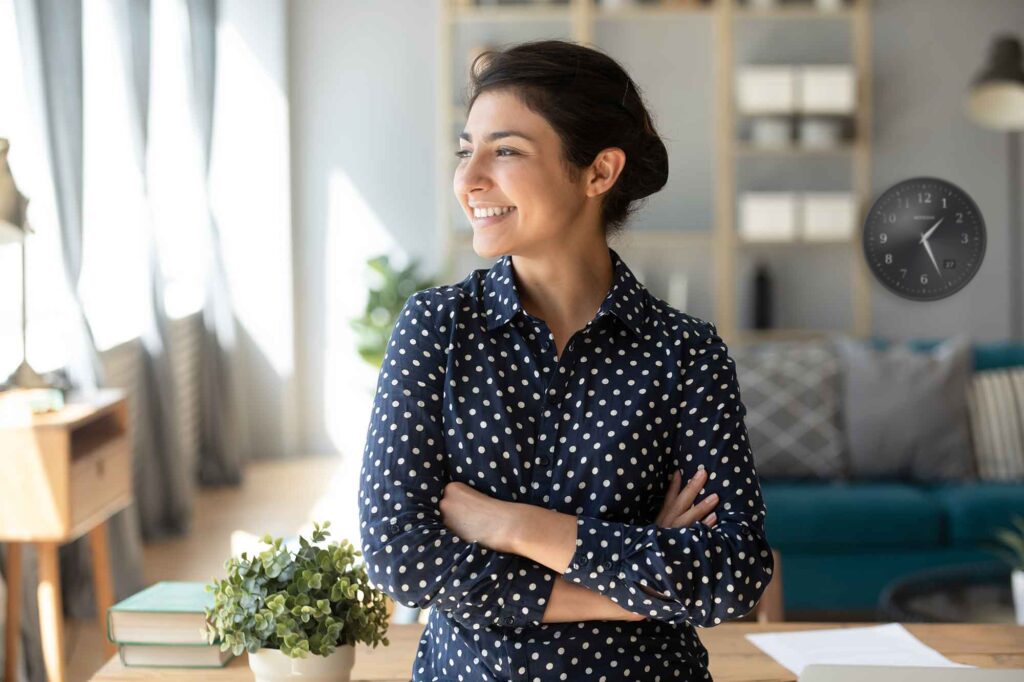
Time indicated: 1:26
